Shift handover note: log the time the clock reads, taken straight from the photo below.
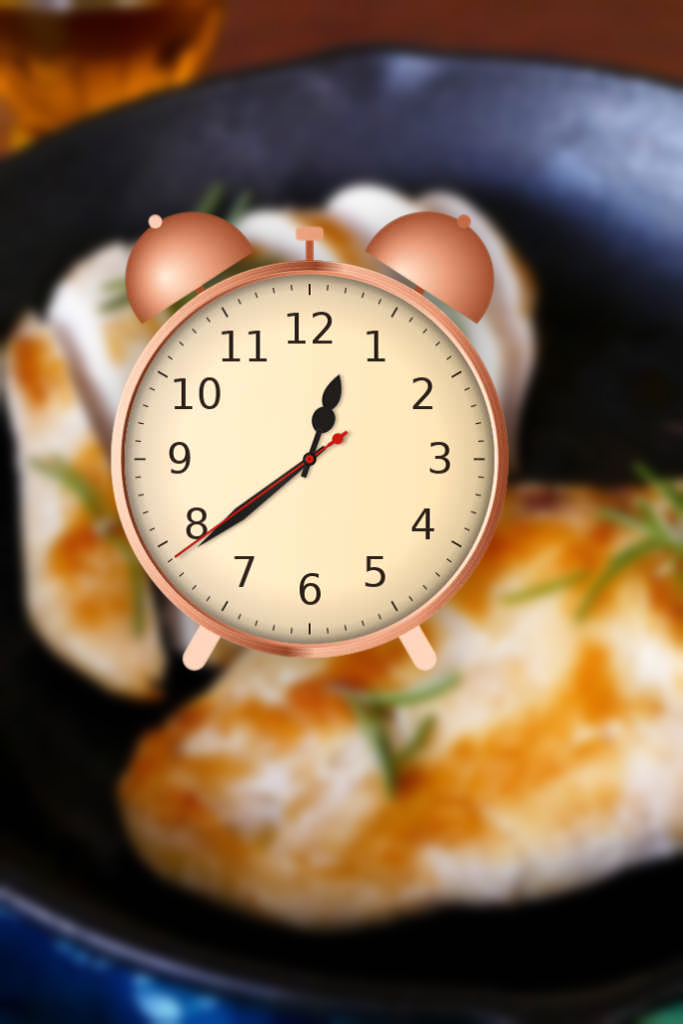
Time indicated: 12:38:39
